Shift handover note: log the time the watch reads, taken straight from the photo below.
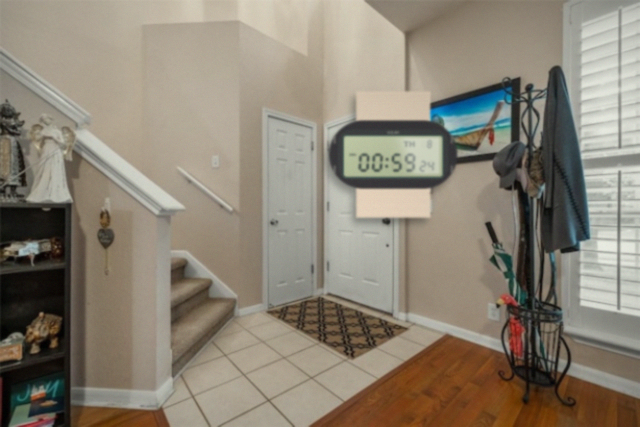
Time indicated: 0:59:24
